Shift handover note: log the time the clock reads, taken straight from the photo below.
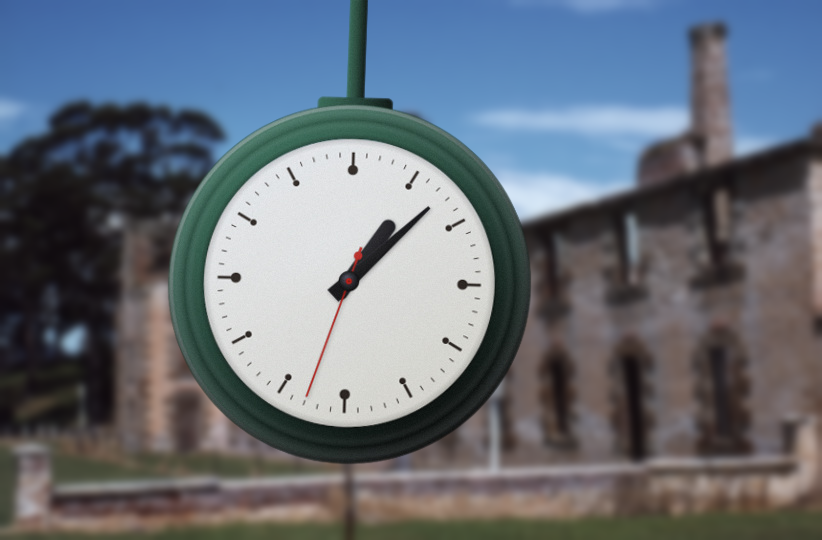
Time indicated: 1:07:33
